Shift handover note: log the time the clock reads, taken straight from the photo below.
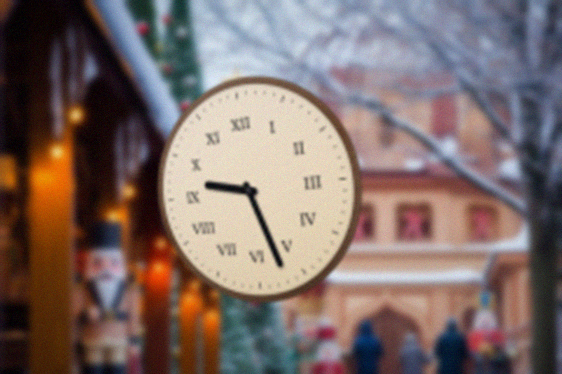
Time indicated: 9:27
